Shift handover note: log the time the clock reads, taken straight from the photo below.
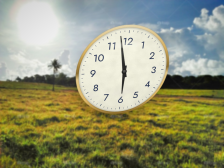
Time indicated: 5:58
